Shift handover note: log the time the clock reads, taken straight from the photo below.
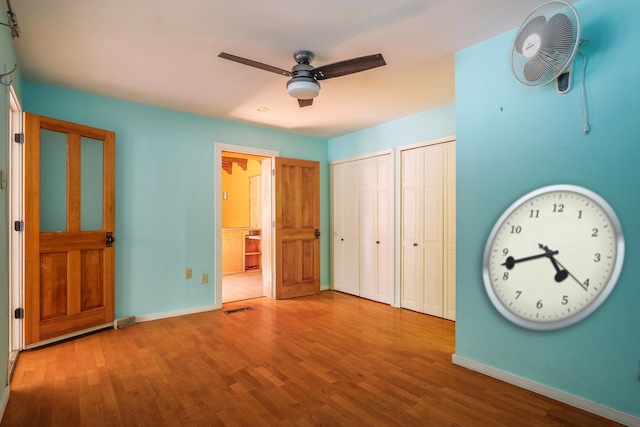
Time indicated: 4:42:21
